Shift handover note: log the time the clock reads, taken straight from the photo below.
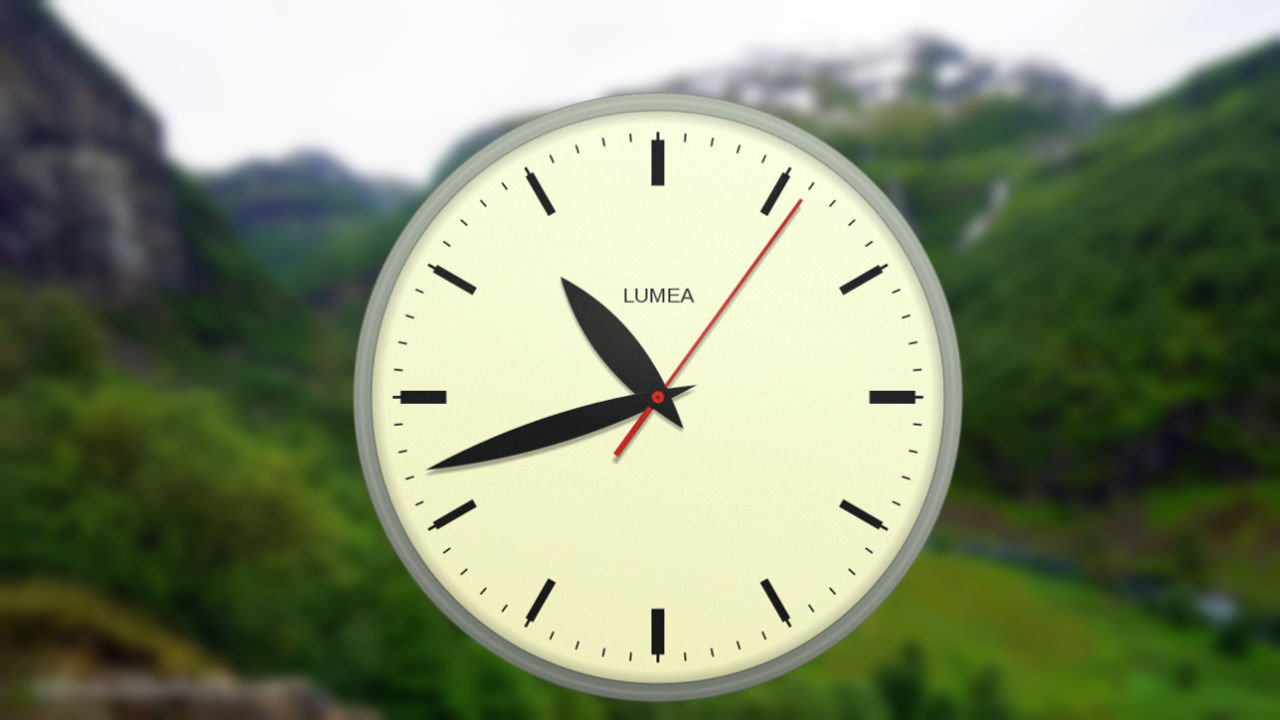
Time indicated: 10:42:06
